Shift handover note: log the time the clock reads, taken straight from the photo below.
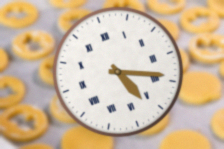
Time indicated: 5:19
